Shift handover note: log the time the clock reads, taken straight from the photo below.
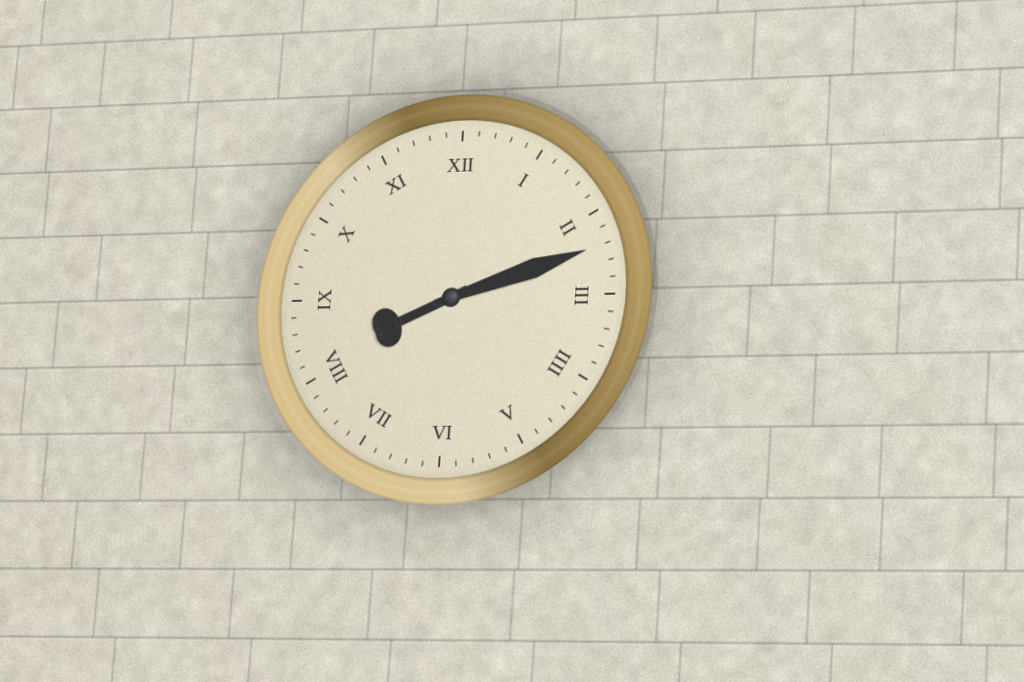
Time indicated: 8:12
